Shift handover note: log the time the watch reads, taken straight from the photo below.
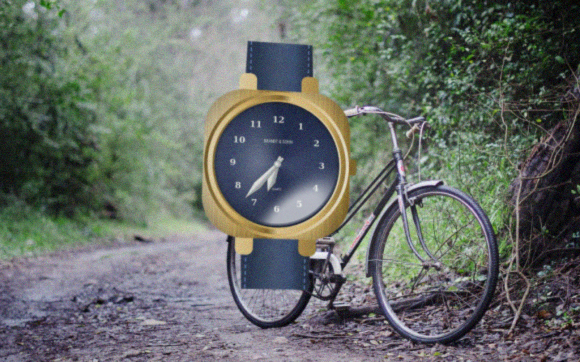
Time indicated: 6:37
